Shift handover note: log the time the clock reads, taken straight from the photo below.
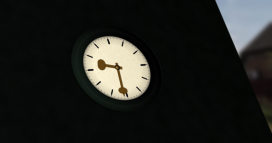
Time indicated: 9:31
